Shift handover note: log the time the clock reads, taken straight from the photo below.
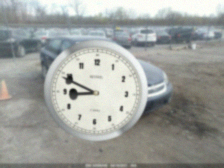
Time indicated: 8:49
